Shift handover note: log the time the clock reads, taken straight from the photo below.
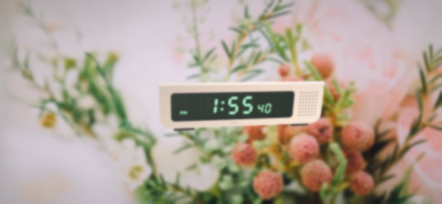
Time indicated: 1:55
